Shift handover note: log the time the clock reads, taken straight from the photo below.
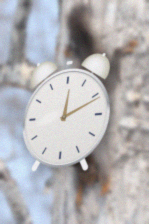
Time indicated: 12:11
